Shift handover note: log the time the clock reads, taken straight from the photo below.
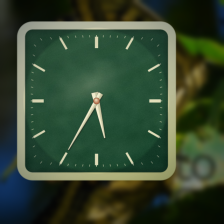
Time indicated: 5:35
